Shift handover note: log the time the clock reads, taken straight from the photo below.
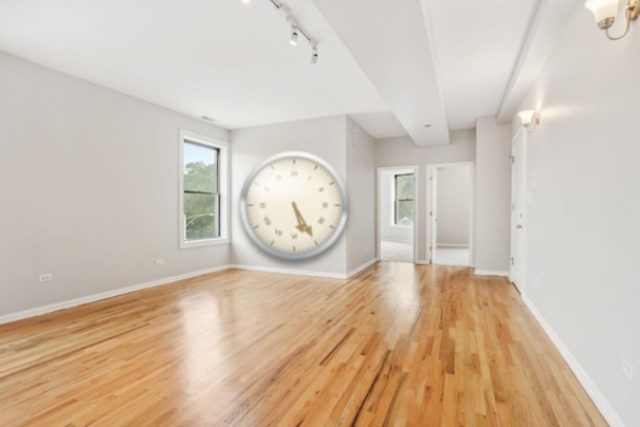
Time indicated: 5:25
